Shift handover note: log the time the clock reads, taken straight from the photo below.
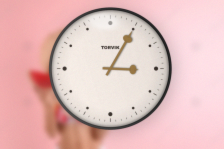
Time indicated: 3:05
